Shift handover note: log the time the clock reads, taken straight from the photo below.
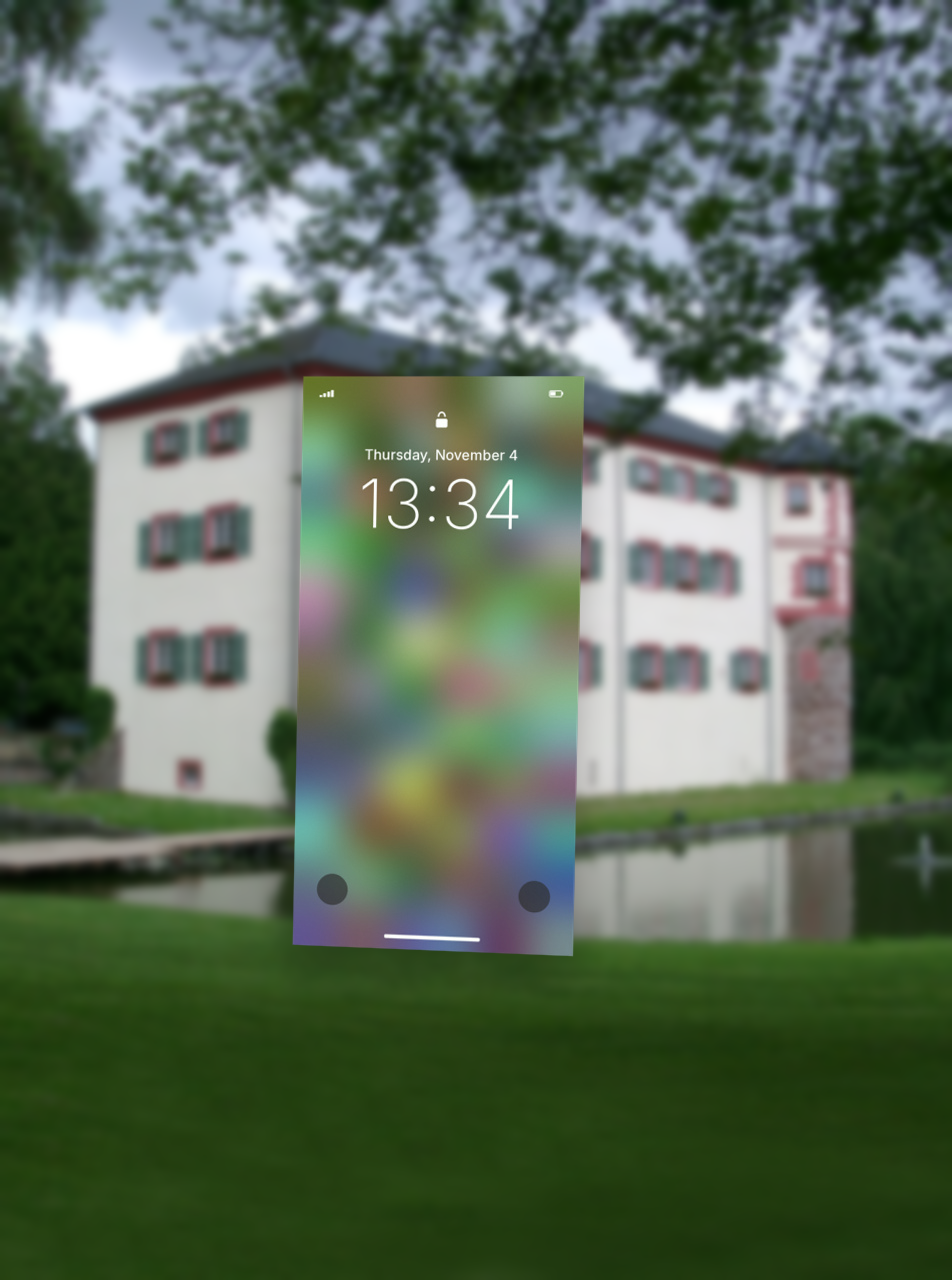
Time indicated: 13:34
